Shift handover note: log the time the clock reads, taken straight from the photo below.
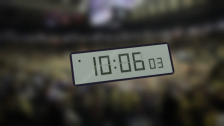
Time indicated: 10:06:03
